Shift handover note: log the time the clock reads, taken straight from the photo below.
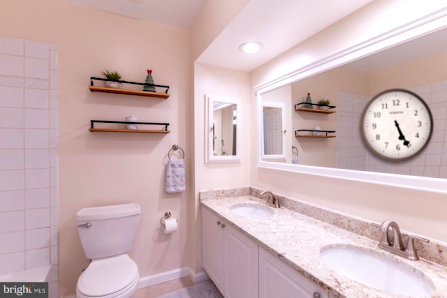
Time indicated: 5:26
